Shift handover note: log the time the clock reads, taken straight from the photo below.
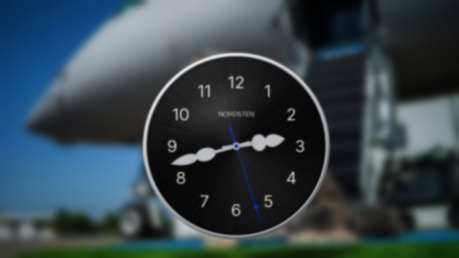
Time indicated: 2:42:27
